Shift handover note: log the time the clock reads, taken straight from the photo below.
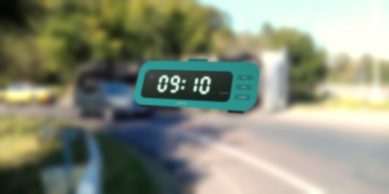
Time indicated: 9:10
